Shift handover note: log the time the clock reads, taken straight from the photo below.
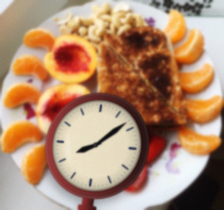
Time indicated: 8:08
